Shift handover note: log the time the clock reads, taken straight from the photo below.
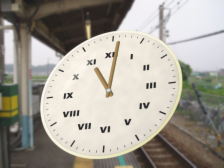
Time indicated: 11:01
